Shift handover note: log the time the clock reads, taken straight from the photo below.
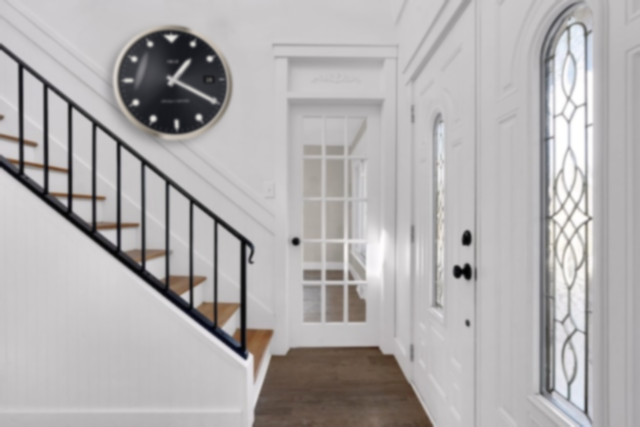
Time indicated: 1:20
